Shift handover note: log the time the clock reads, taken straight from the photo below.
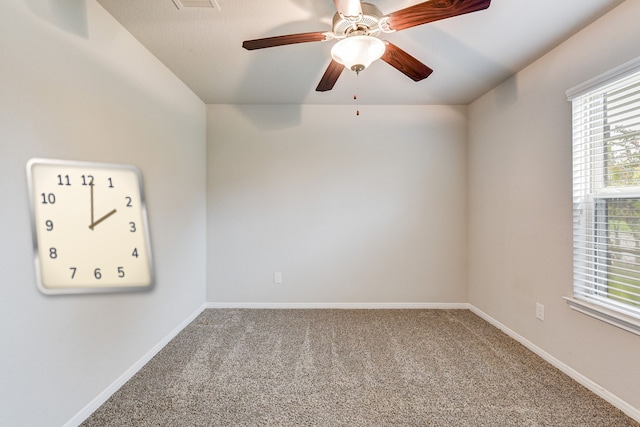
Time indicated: 2:01
